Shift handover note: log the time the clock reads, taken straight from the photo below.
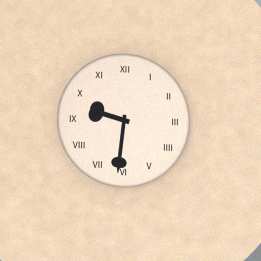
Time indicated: 9:31
